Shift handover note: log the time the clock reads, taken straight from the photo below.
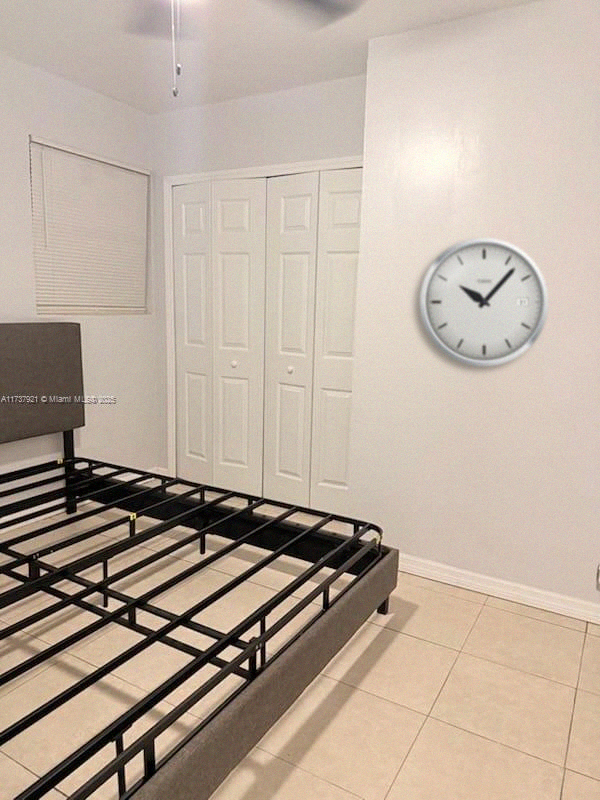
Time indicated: 10:07
